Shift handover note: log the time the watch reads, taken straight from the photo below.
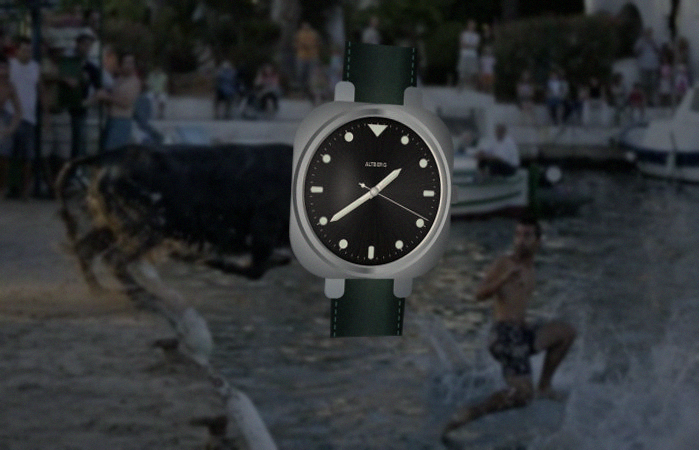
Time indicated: 1:39:19
